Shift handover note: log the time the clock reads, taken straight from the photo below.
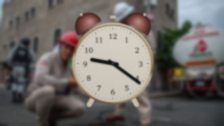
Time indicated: 9:21
